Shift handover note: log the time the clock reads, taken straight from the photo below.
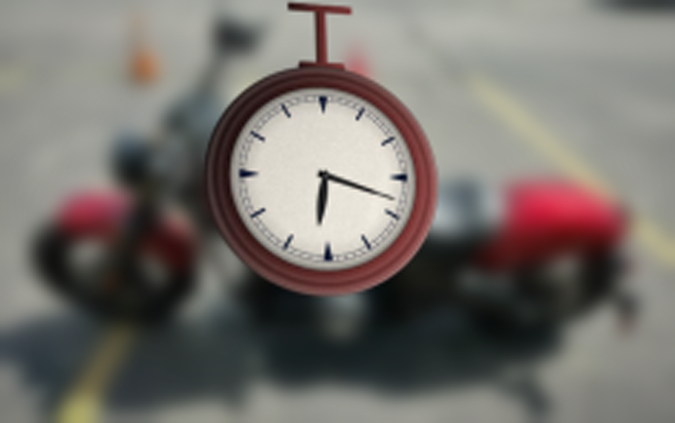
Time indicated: 6:18
